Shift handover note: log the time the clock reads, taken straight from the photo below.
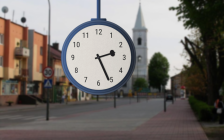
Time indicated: 2:26
